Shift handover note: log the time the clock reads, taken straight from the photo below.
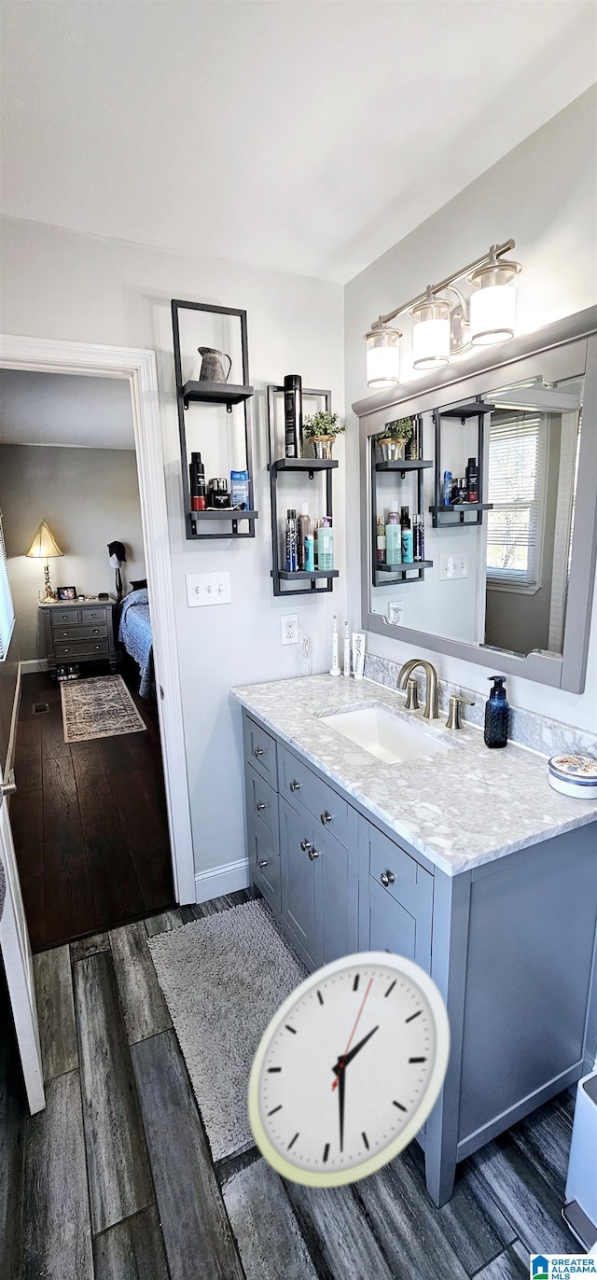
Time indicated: 1:28:02
